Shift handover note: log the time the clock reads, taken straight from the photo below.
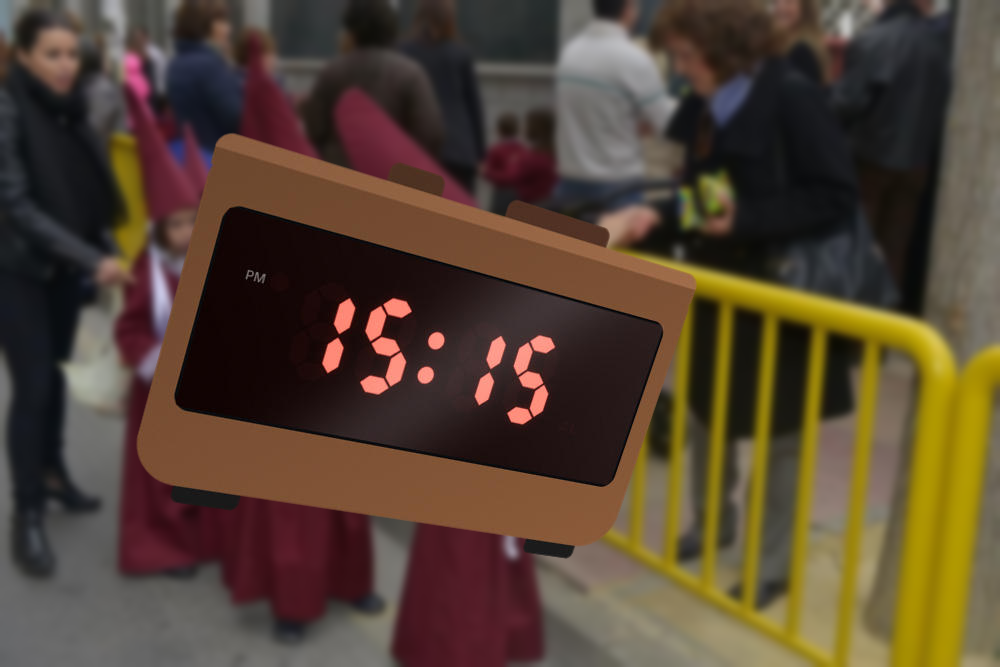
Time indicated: 15:15
